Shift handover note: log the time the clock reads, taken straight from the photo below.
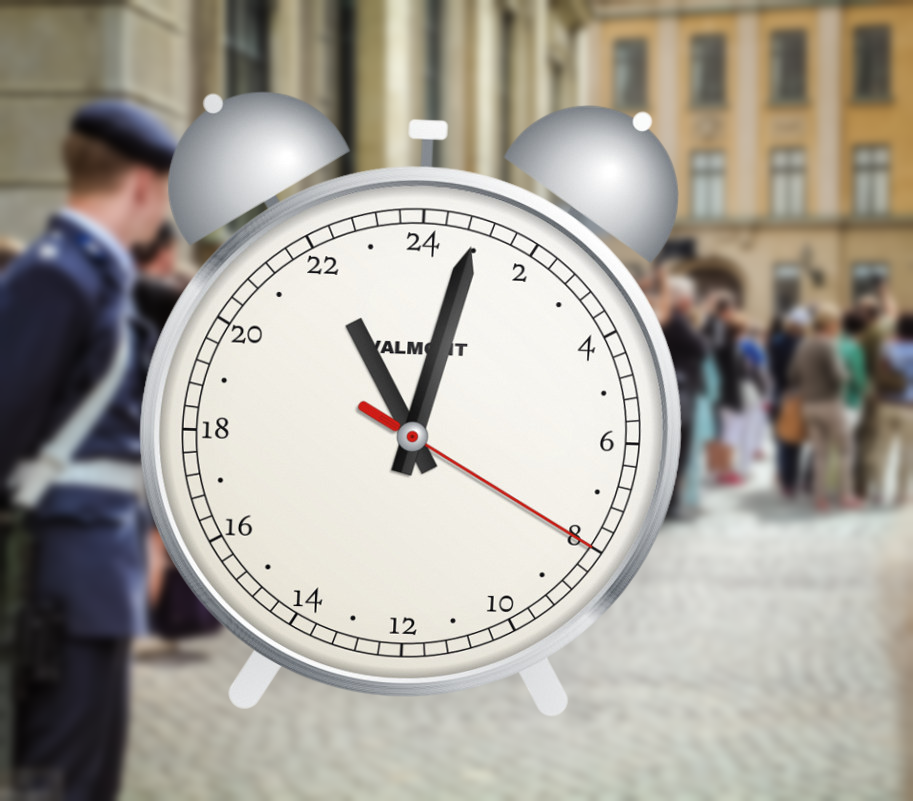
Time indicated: 22:02:20
